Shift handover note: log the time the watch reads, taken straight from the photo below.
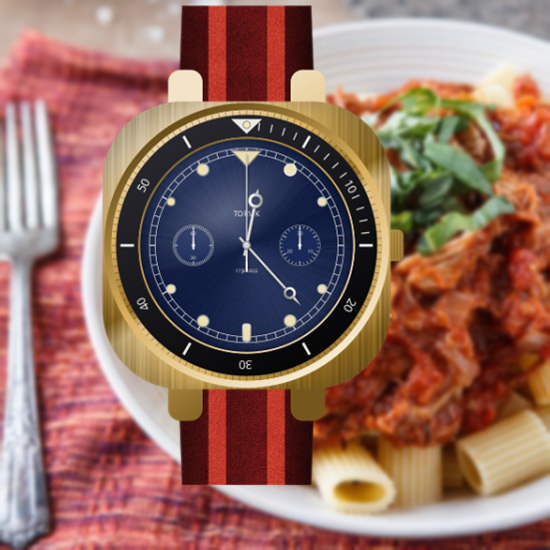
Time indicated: 12:23
